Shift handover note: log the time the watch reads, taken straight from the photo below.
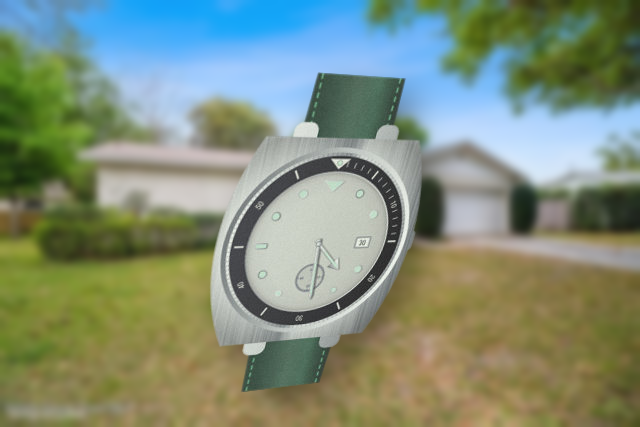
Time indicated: 4:29
